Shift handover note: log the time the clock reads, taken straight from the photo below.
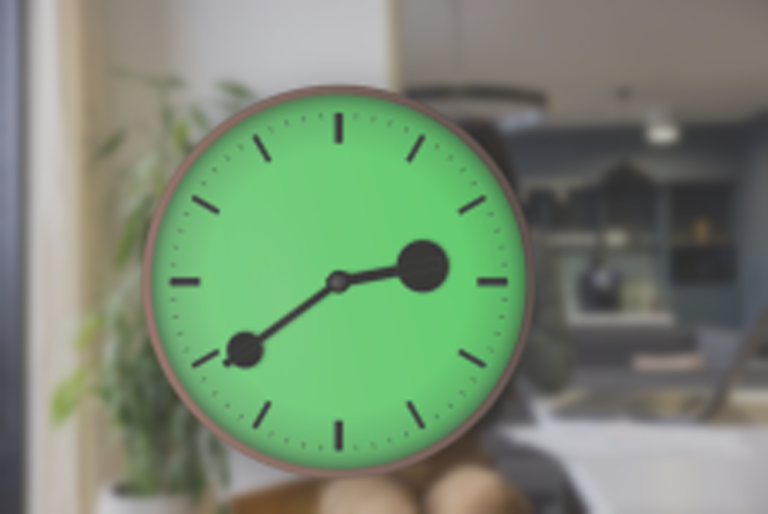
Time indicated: 2:39
